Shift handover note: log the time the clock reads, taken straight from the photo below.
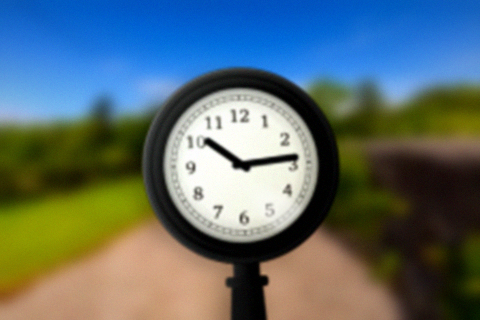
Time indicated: 10:14
